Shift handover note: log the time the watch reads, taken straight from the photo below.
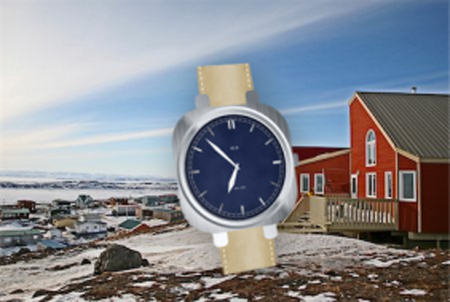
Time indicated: 6:53
